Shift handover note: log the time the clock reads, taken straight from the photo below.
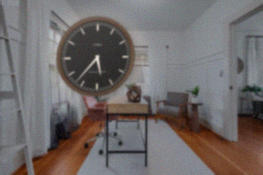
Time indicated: 5:37
